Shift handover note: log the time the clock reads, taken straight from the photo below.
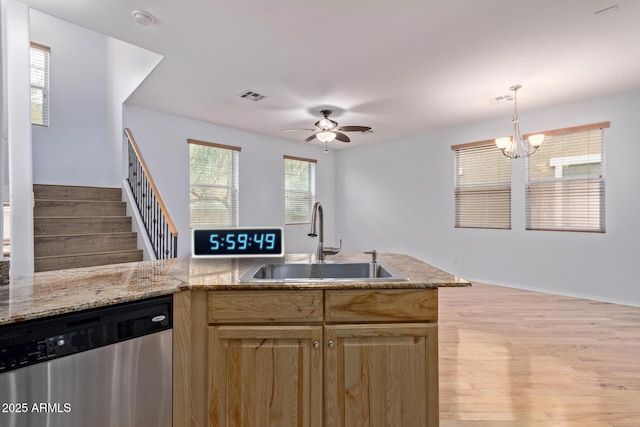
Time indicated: 5:59:49
